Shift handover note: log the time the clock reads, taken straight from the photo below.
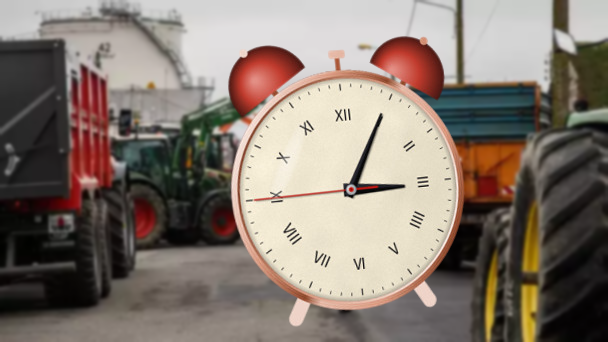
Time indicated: 3:04:45
